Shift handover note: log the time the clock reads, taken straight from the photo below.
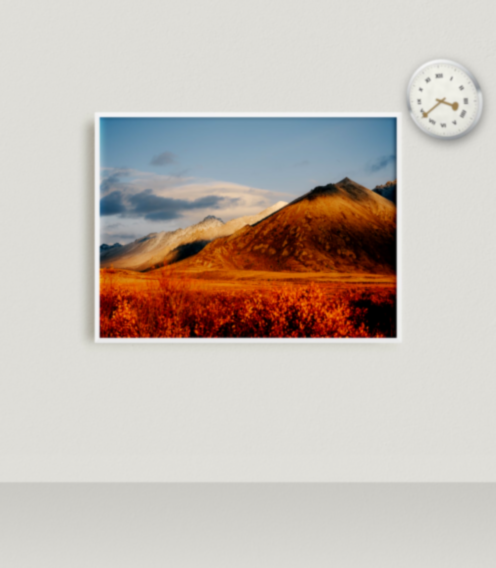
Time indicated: 3:39
